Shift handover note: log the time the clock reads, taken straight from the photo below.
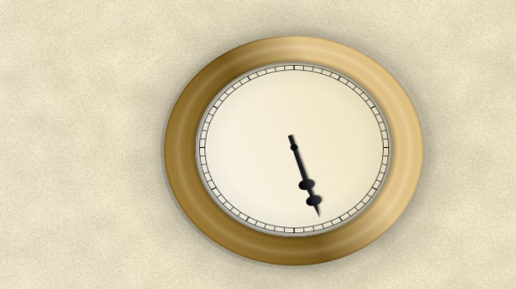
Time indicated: 5:27
